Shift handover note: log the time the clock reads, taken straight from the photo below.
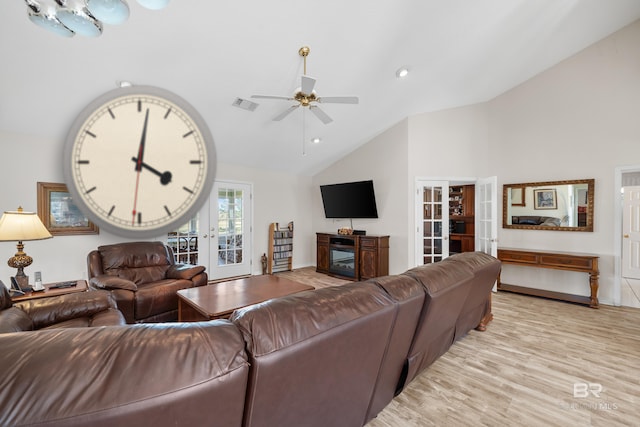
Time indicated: 4:01:31
